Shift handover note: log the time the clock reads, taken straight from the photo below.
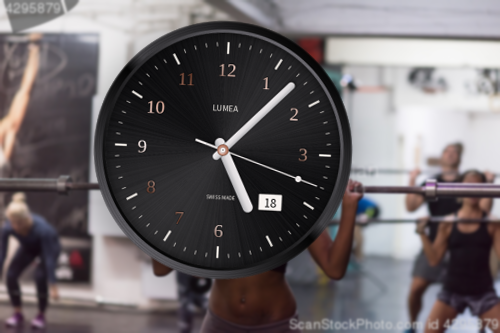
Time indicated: 5:07:18
